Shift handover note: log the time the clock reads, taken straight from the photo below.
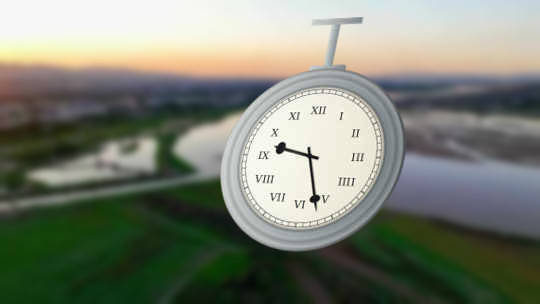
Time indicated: 9:27
